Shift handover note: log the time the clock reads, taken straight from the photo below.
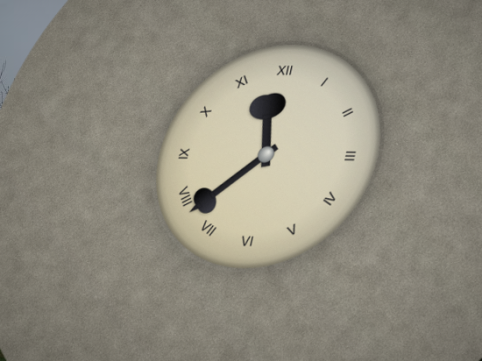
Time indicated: 11:38
